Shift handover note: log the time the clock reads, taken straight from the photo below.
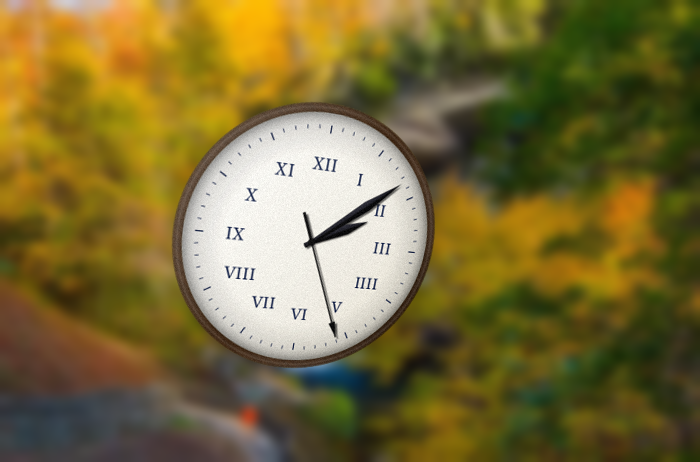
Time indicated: 2:08:26
